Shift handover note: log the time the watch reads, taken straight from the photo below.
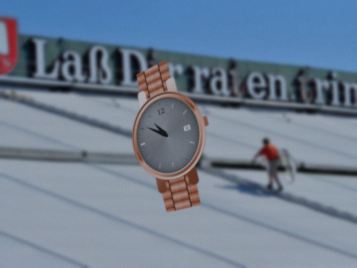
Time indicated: 10:51
